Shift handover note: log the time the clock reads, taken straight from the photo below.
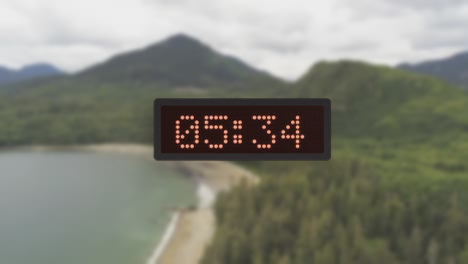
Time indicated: 5:34
